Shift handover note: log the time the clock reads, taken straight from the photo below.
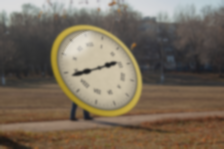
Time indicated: 2:44
